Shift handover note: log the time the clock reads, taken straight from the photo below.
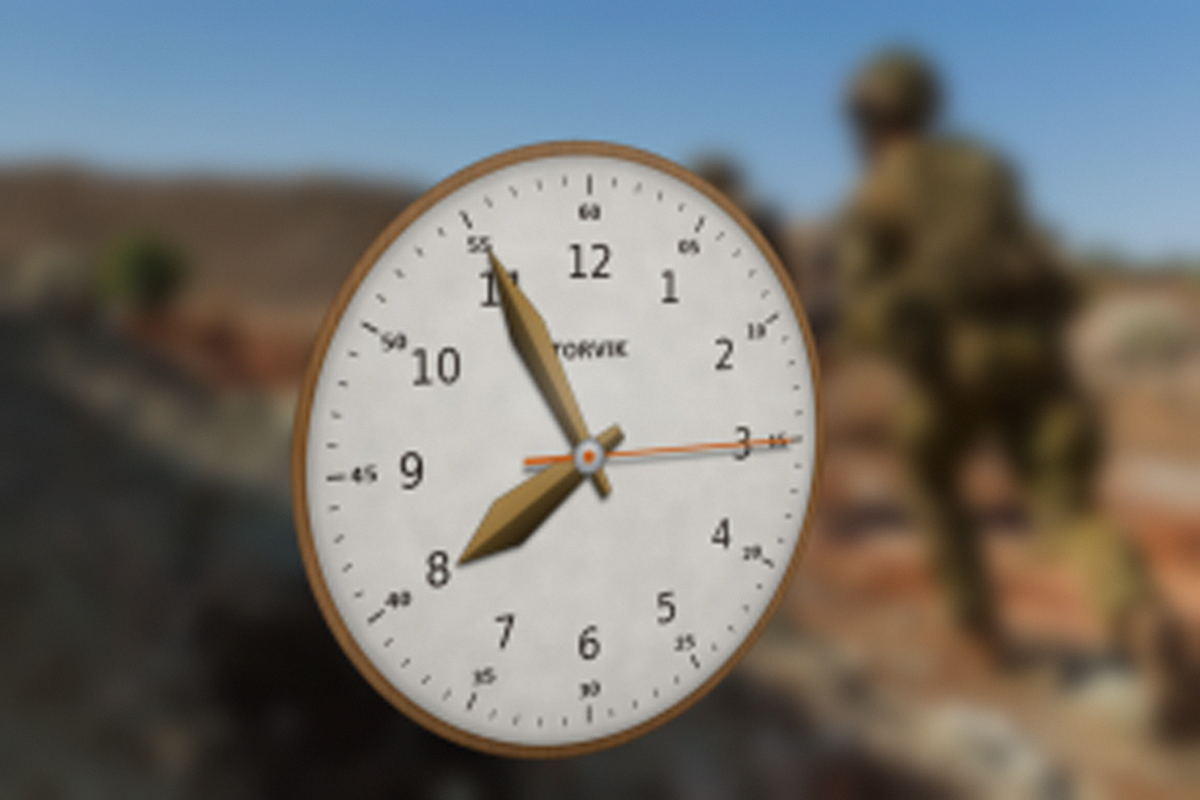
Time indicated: 7:55:15
